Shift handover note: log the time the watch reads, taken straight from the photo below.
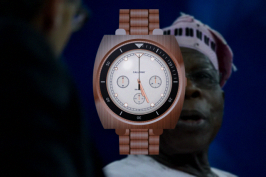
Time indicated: 5:26
